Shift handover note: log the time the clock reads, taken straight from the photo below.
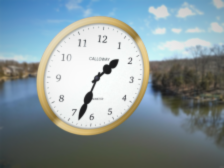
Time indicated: 1:33
